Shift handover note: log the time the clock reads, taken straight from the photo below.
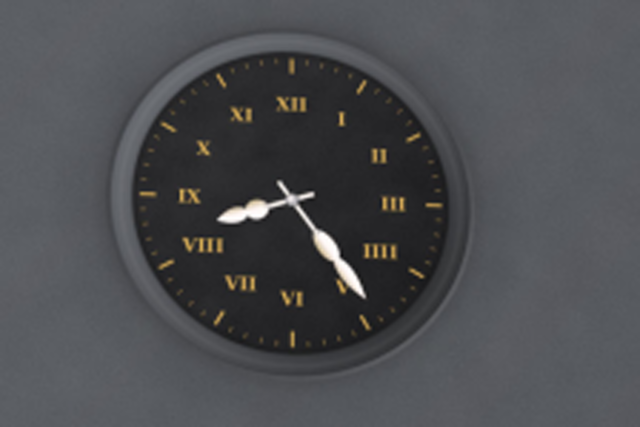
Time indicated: 8:24
